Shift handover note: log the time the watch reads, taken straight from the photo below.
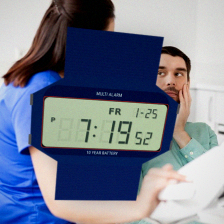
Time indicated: 7:19:52
